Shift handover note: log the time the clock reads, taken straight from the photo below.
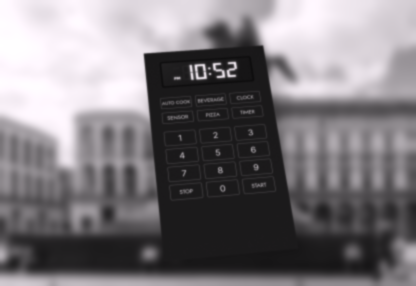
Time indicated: 10:52
